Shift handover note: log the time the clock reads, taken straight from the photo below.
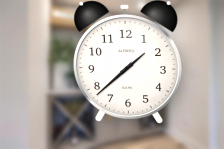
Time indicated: 1:38
